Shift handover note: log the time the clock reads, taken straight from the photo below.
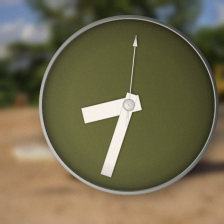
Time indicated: 8:33:01
